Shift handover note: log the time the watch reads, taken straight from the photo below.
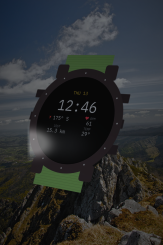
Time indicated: 12:46
